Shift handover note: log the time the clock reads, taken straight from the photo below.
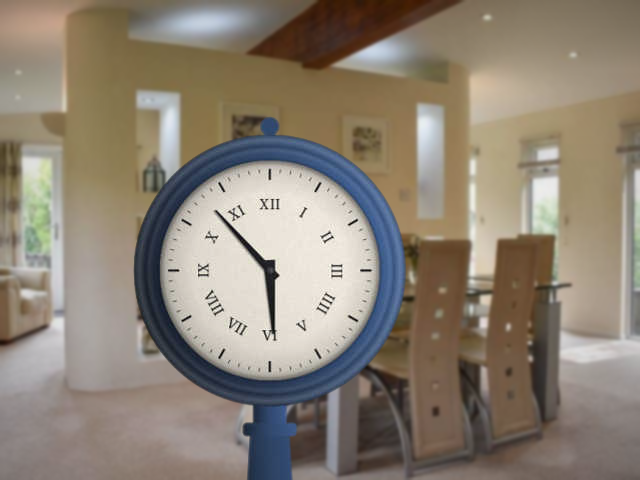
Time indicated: 5:53
